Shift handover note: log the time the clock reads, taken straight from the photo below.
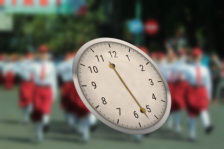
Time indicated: 11:27
